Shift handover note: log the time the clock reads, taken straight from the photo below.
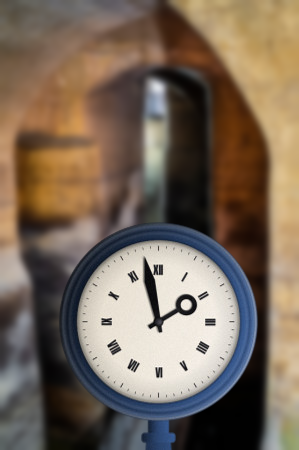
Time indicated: 1:58
